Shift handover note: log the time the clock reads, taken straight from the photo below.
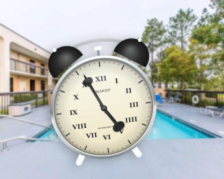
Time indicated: 4:56
